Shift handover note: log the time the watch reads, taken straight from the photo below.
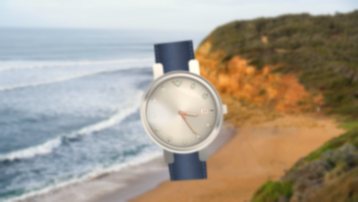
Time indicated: 3:25
